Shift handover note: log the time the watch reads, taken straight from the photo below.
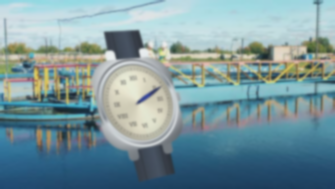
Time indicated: 2:11
